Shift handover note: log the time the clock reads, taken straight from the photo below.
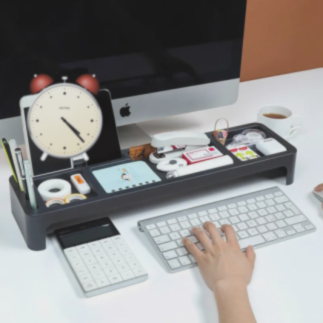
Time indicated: 4:23
